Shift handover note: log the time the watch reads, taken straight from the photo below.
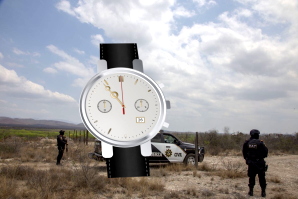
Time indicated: 10:54
